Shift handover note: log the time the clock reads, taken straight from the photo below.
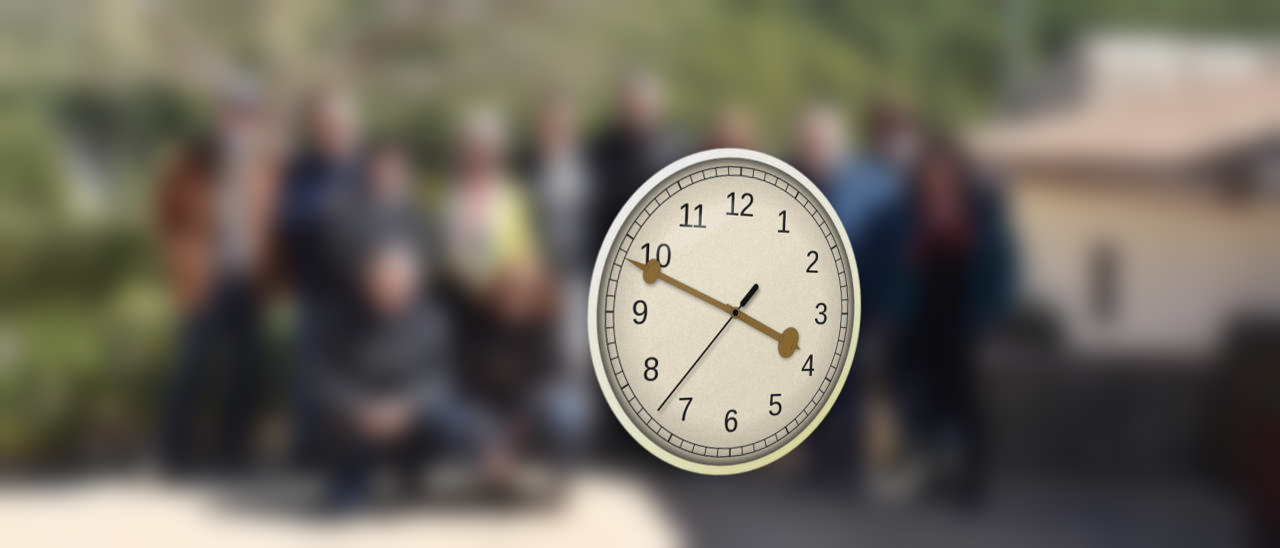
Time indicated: 3:48:37
